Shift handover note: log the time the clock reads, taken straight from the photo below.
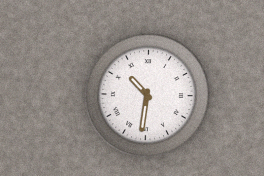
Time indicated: 10:31
